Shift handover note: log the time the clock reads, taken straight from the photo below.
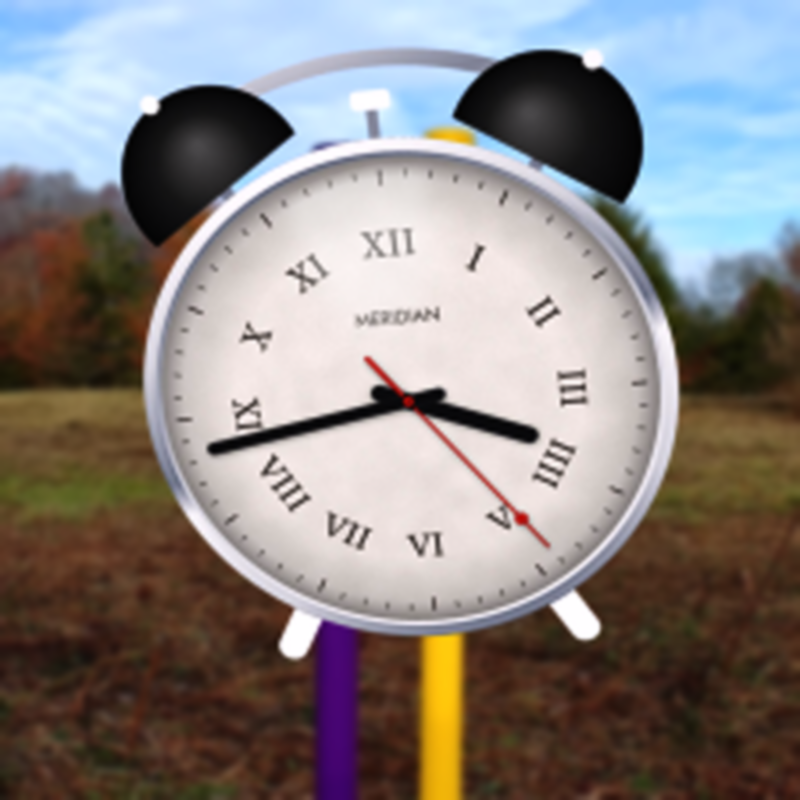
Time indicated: 3:43:24
